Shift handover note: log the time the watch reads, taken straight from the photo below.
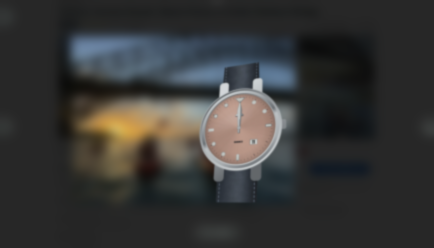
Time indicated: 12:00
